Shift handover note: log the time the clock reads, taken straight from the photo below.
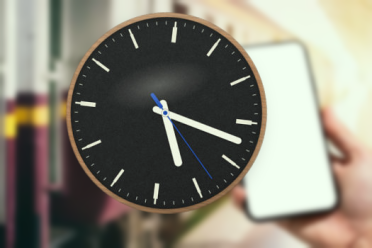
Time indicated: 5:17:23
